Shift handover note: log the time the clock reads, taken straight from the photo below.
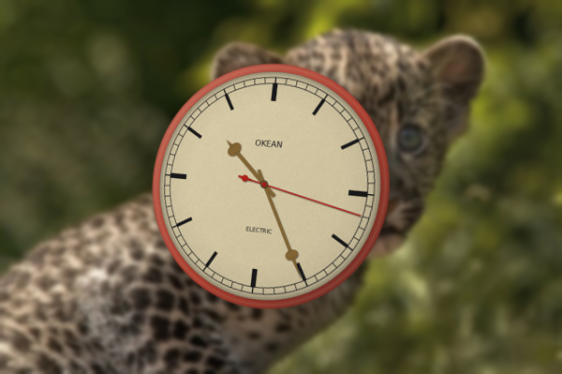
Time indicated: 10:25:17
